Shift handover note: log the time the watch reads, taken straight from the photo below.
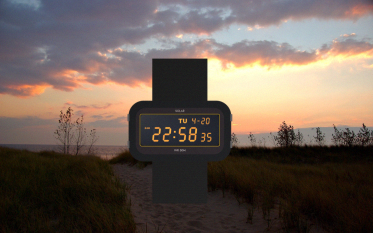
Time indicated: 22:58:35
